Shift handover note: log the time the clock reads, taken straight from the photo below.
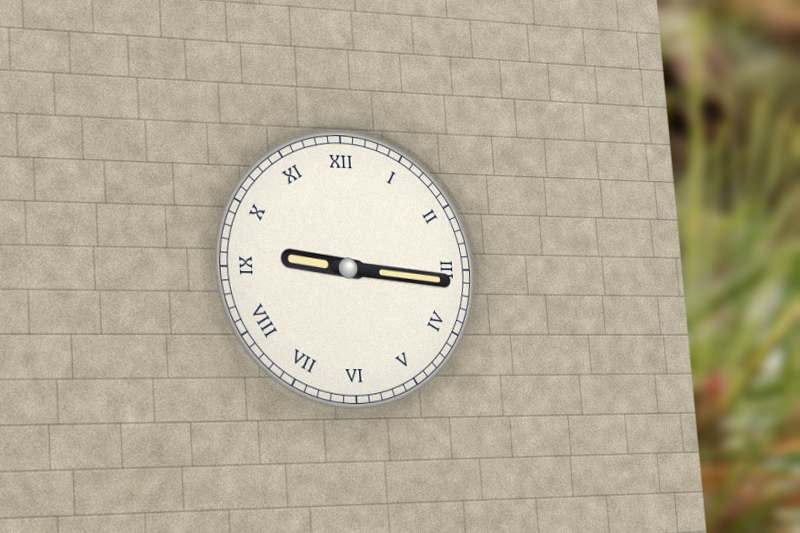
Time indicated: 9:16
